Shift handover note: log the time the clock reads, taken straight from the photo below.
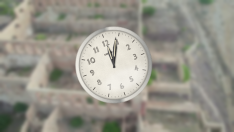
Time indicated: 12:04
